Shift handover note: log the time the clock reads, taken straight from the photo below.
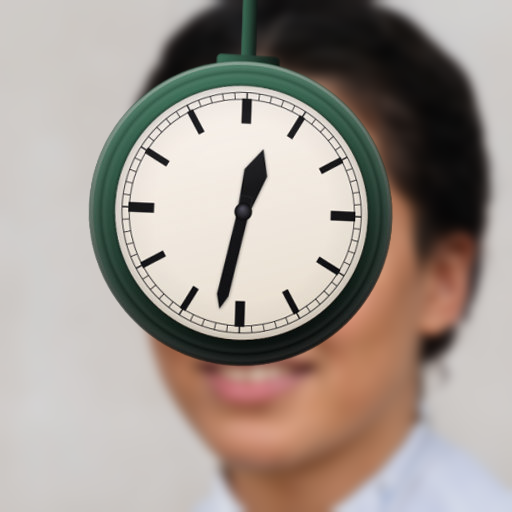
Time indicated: 12:32
